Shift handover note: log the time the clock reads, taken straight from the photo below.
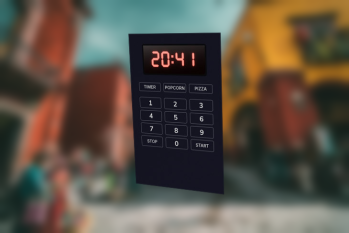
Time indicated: 20:41
